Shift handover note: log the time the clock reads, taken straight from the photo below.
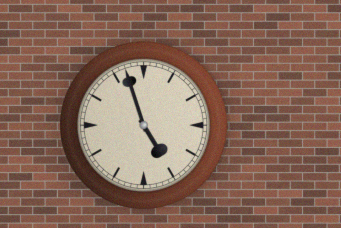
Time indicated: 4:57
